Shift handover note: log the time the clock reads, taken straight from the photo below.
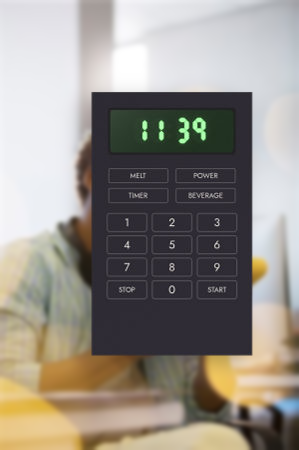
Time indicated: 11:39
